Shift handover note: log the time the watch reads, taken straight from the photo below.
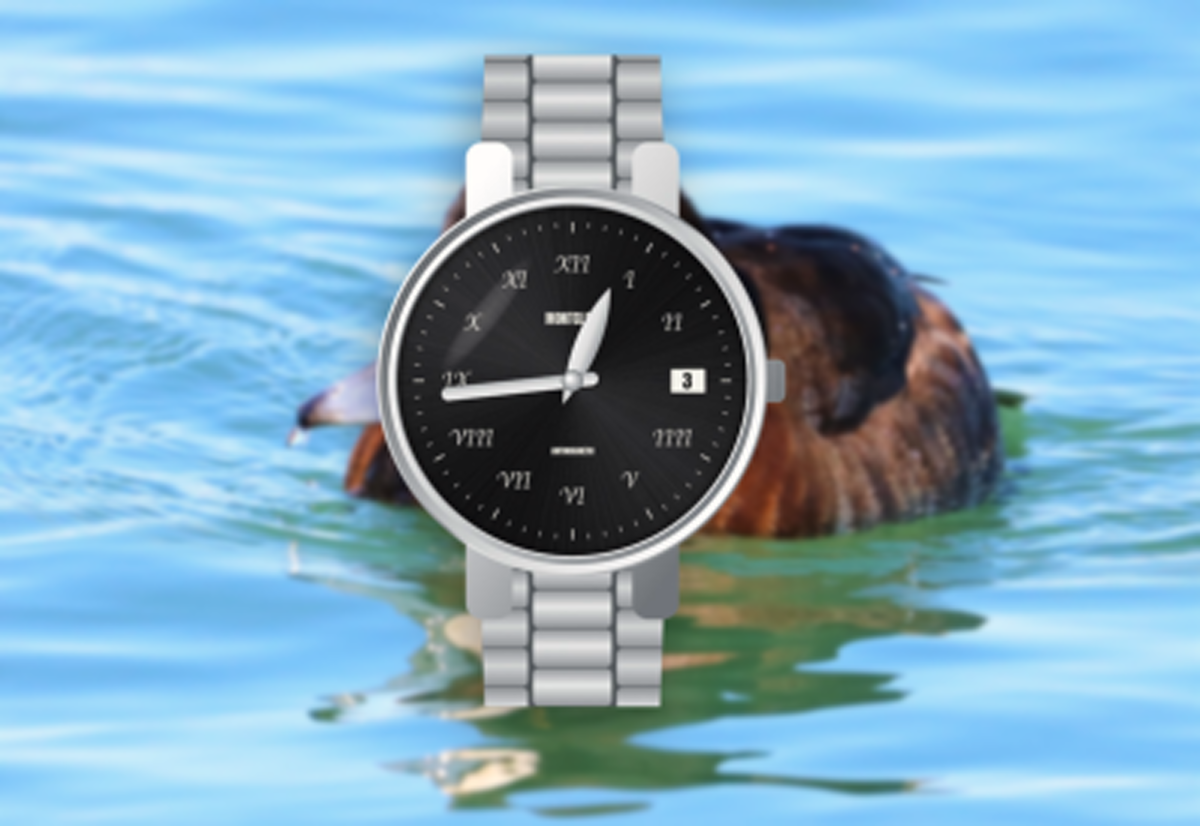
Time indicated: 12:44
